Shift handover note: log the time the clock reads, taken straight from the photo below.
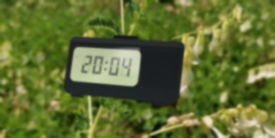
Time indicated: 20:04
